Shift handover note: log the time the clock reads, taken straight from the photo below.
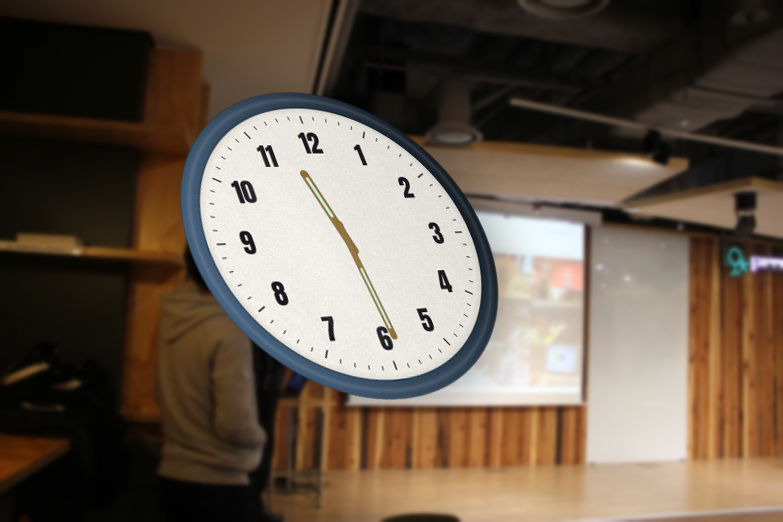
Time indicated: 11:29
